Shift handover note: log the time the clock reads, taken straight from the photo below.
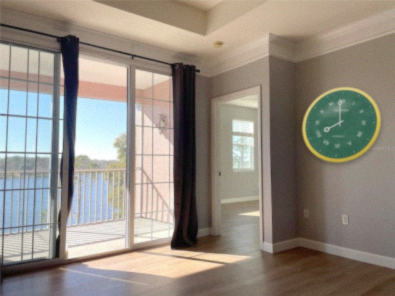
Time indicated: 7:59
